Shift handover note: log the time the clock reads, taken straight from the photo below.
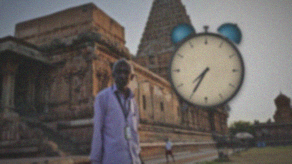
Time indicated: 7:35
